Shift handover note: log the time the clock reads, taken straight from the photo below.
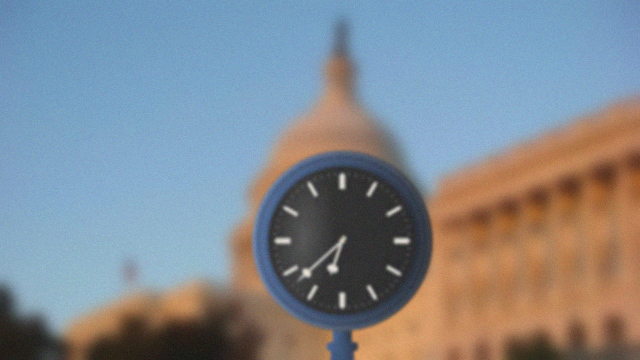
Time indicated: 6:38
